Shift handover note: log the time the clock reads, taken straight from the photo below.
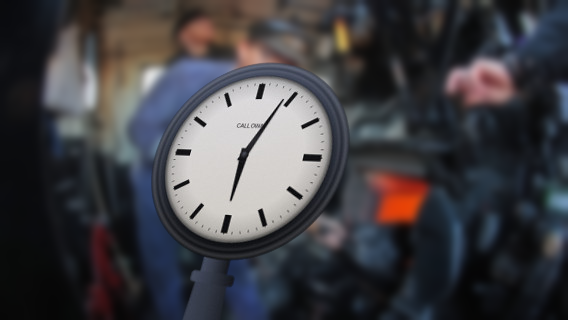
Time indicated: 6:04
